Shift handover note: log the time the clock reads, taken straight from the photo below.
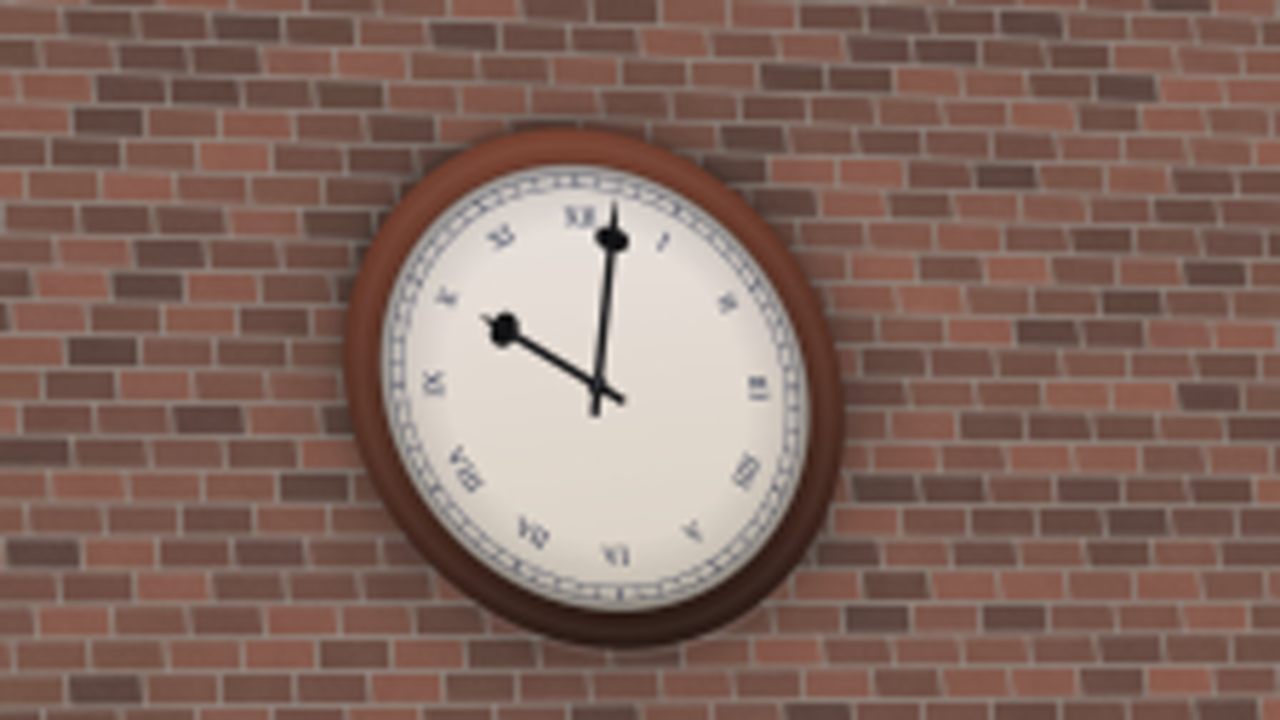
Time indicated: 10:02
